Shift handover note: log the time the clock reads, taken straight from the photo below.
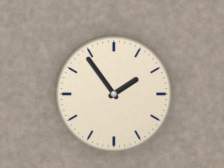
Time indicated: 1:54
